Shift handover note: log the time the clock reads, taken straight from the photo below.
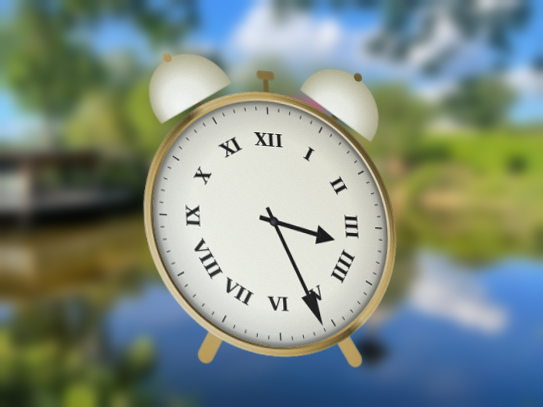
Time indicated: 3:26
